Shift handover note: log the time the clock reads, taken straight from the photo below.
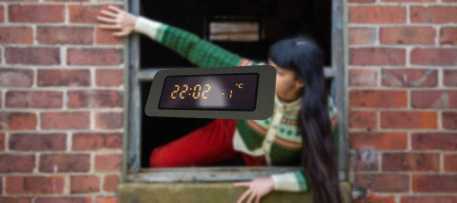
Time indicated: 22:02
